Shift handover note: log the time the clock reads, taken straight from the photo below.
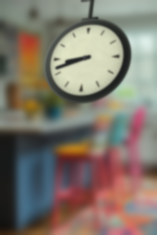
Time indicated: 8:42
